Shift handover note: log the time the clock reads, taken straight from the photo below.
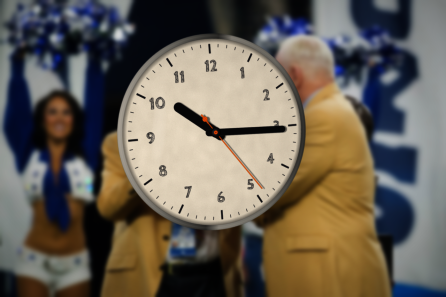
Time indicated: 10:15:24
